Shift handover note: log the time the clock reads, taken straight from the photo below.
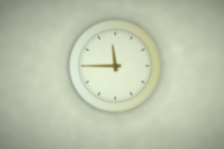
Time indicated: 11:45
